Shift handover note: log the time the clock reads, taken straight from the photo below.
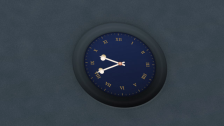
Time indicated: 9:41
